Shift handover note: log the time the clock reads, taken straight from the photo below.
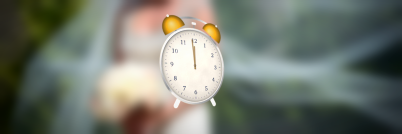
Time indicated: 11:59
